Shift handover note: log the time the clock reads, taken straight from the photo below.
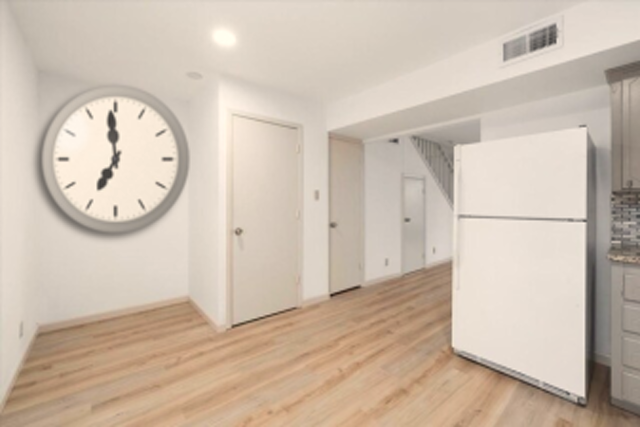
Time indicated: 6:59
